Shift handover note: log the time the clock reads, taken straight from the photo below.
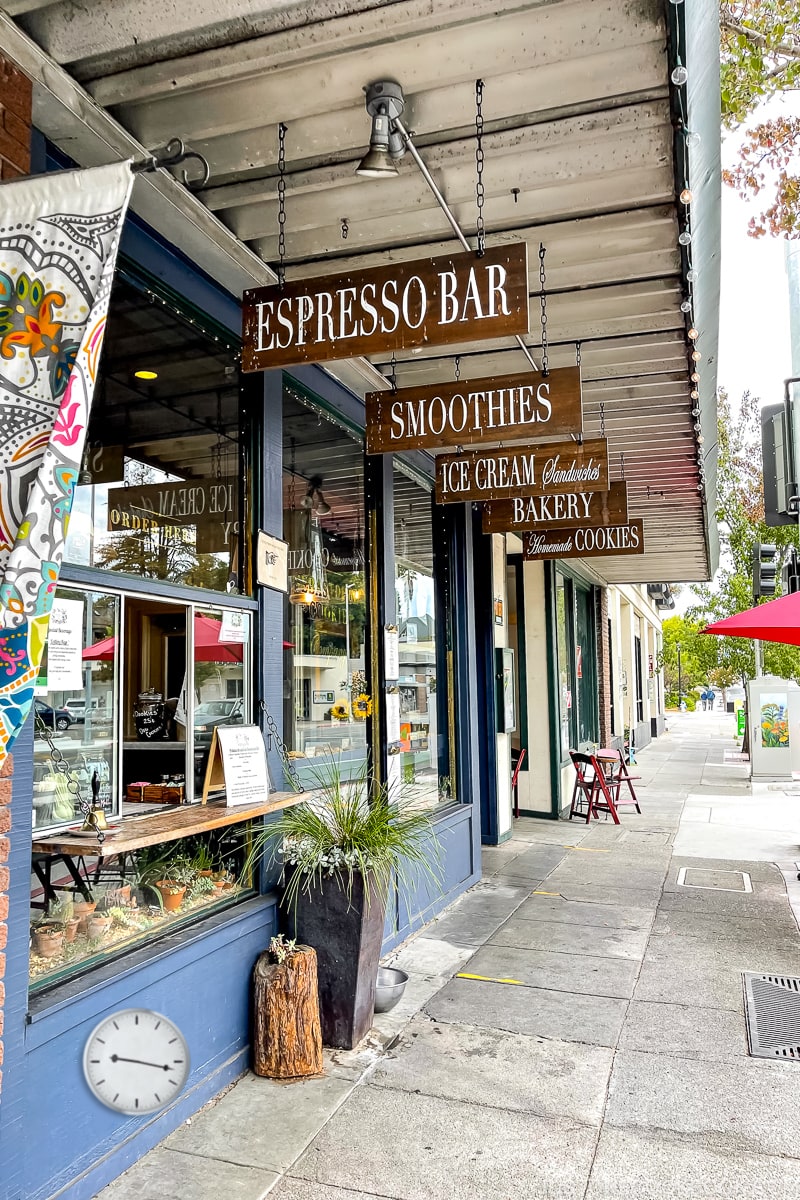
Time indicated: 9:17
